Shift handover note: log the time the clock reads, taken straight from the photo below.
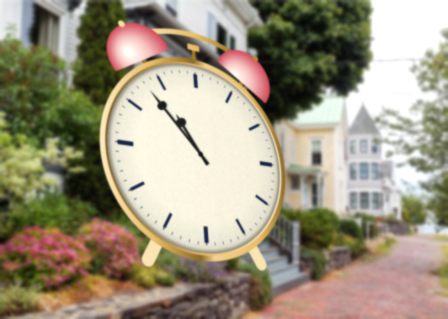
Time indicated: 10:53
